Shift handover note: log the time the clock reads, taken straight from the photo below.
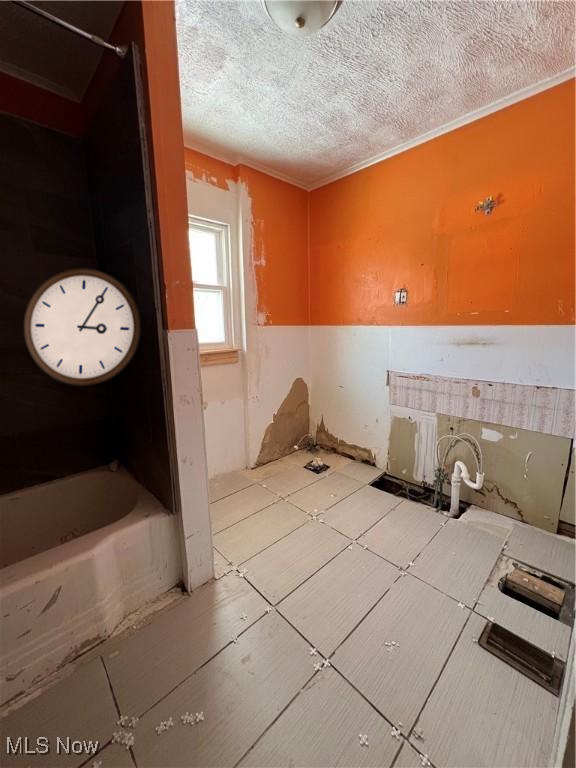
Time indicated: 3:05
